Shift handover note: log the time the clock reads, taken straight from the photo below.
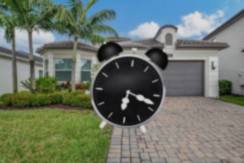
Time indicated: 6:18
